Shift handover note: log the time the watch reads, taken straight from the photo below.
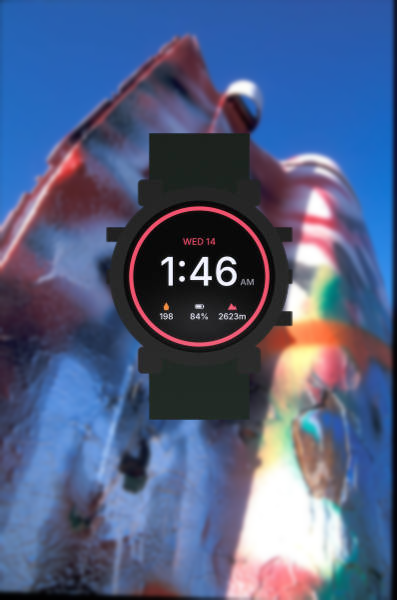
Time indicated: 1:46
